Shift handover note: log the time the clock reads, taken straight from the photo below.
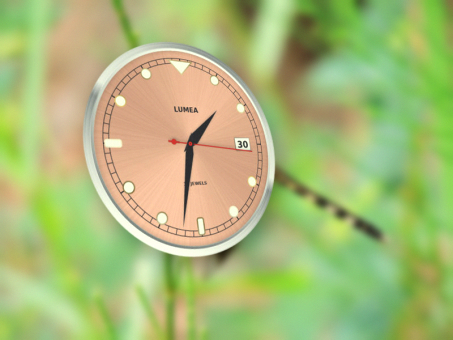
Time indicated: 1:32:16
